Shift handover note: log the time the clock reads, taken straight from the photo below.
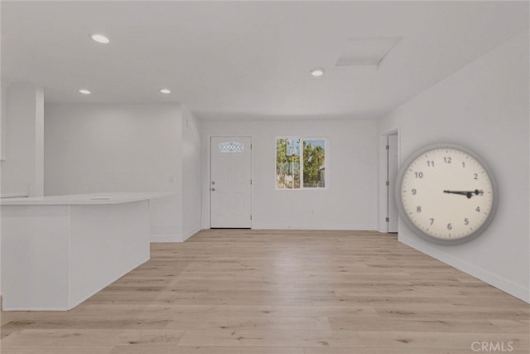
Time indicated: 3:15
